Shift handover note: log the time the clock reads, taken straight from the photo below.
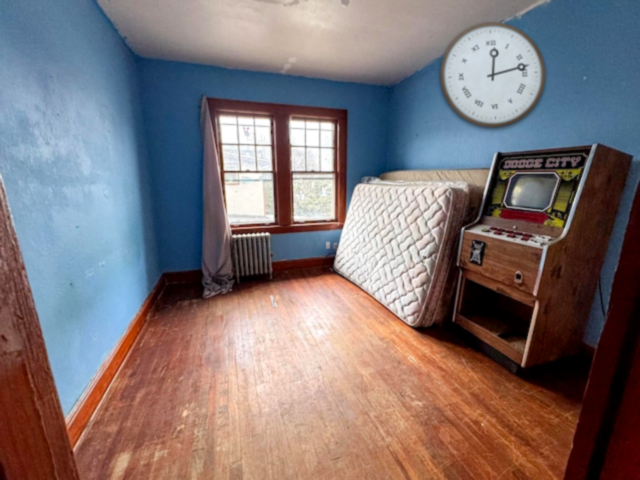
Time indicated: 12:13
